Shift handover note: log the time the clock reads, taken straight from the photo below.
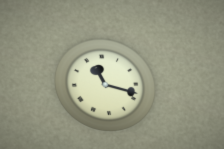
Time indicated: 11:18
